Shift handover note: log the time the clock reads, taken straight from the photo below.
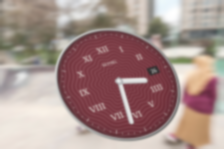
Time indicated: 3:32
